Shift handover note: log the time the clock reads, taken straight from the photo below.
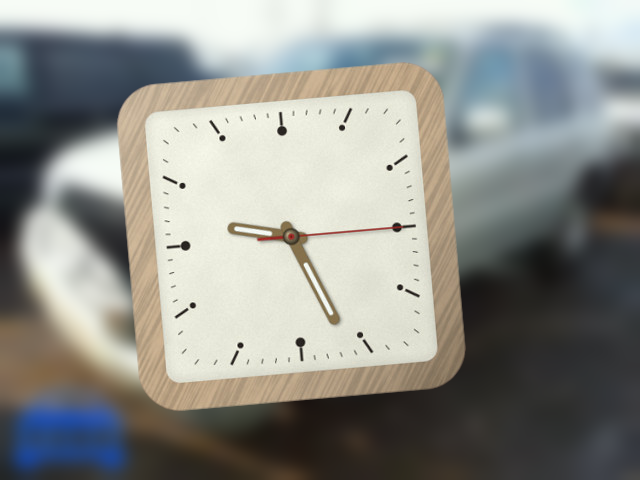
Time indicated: 9:26:15
